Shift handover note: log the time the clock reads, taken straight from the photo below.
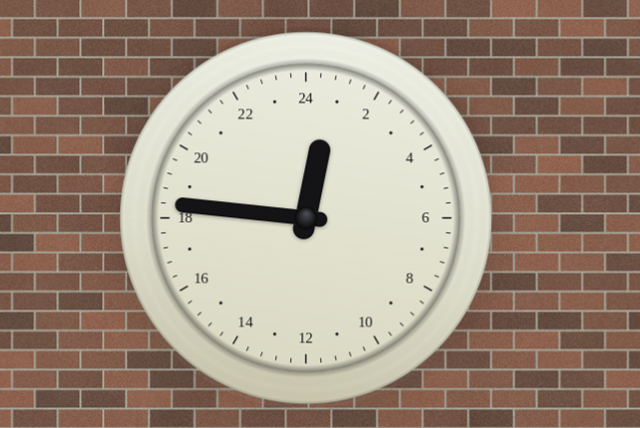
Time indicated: 0:46
